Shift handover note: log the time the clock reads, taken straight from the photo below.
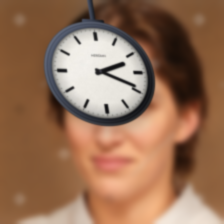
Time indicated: 2:19
